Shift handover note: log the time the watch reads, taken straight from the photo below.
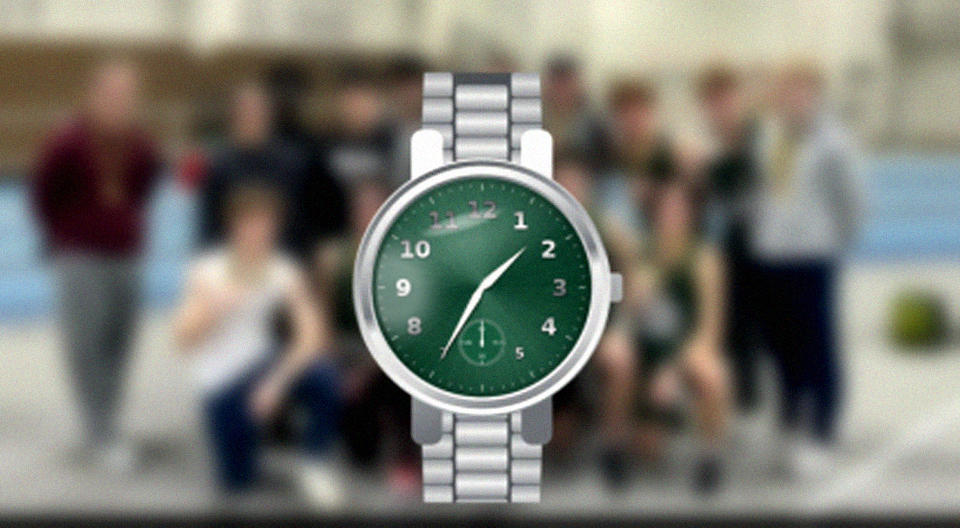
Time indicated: 1:35
